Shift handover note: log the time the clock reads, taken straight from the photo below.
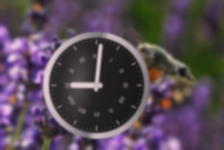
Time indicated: 9:01
